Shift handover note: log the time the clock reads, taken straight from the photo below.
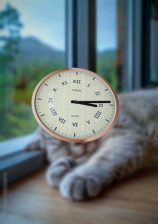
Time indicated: 3:14
